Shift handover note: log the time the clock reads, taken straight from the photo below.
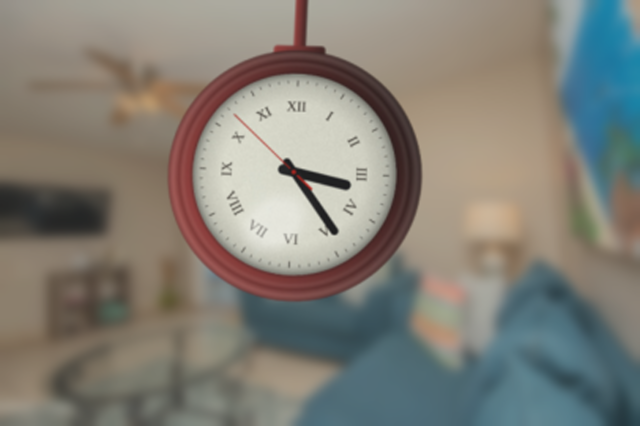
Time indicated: 3:23:52
